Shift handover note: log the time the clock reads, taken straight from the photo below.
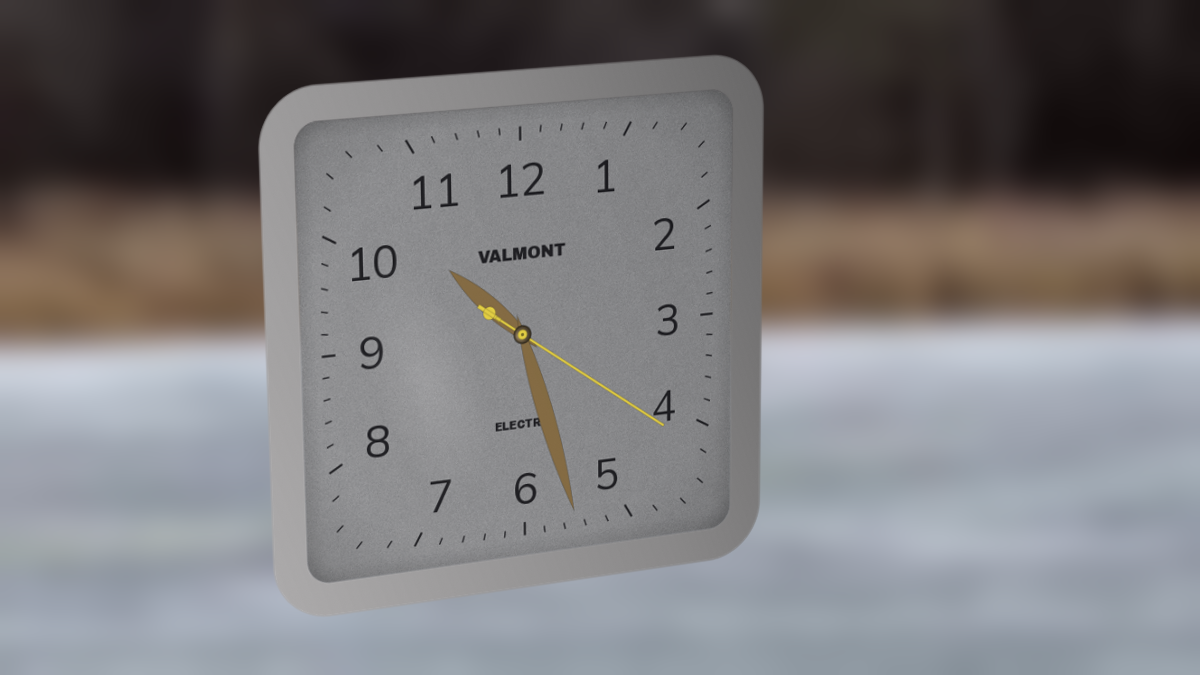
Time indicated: 10:27:21
